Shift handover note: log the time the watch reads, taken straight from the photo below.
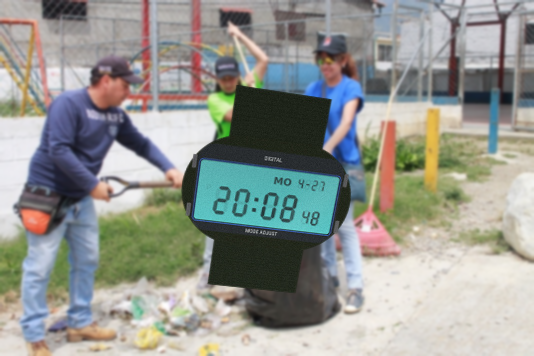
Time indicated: 20:08:48
